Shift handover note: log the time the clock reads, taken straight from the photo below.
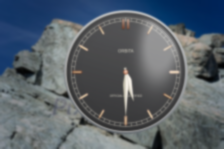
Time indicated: 5:30
